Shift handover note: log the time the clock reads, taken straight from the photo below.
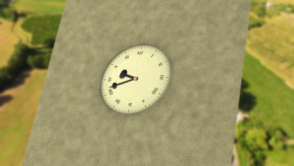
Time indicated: 9:42
